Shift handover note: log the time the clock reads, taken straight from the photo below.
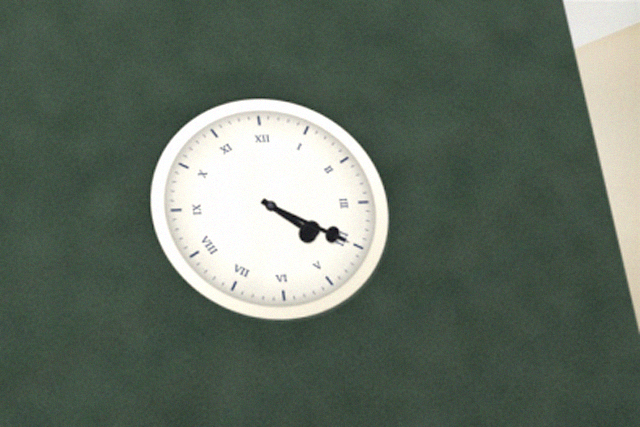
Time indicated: 4:20
